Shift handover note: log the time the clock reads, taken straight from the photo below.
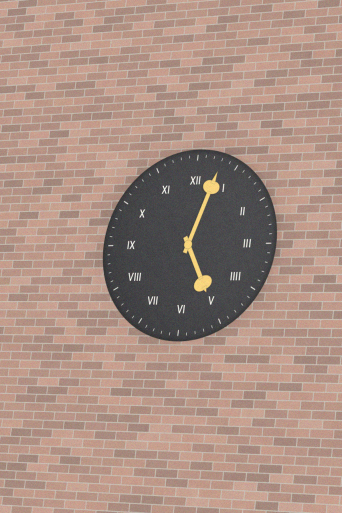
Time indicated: 5:03
